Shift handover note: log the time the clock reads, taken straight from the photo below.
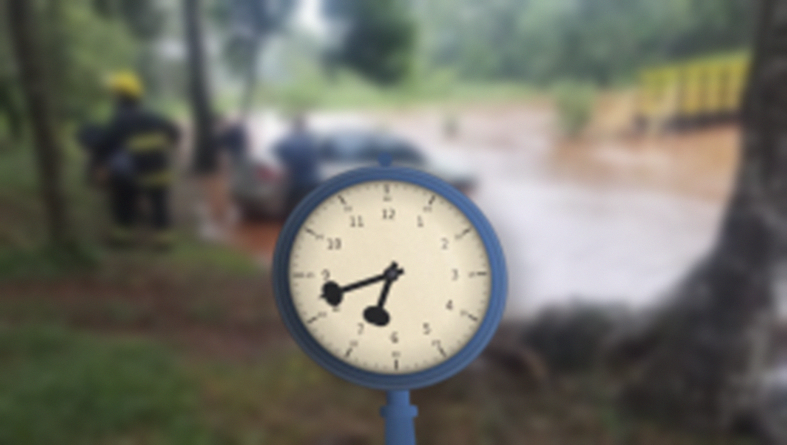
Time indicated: 6:42
